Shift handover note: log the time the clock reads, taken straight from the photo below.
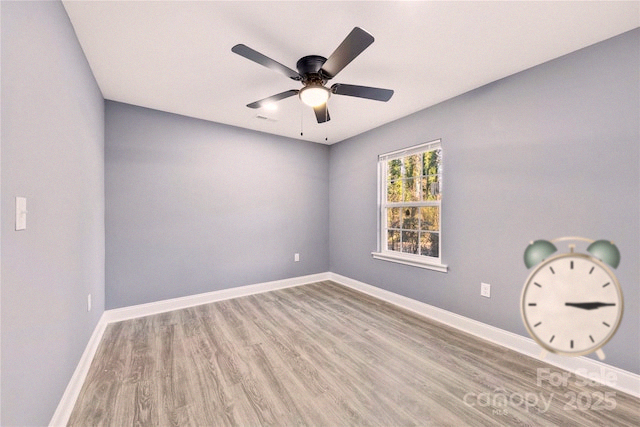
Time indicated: 3:15
